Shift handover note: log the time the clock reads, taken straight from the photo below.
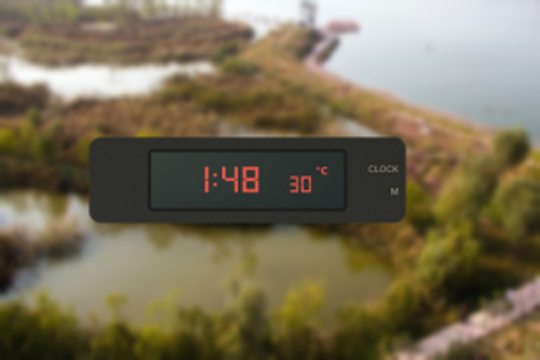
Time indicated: 1:48
